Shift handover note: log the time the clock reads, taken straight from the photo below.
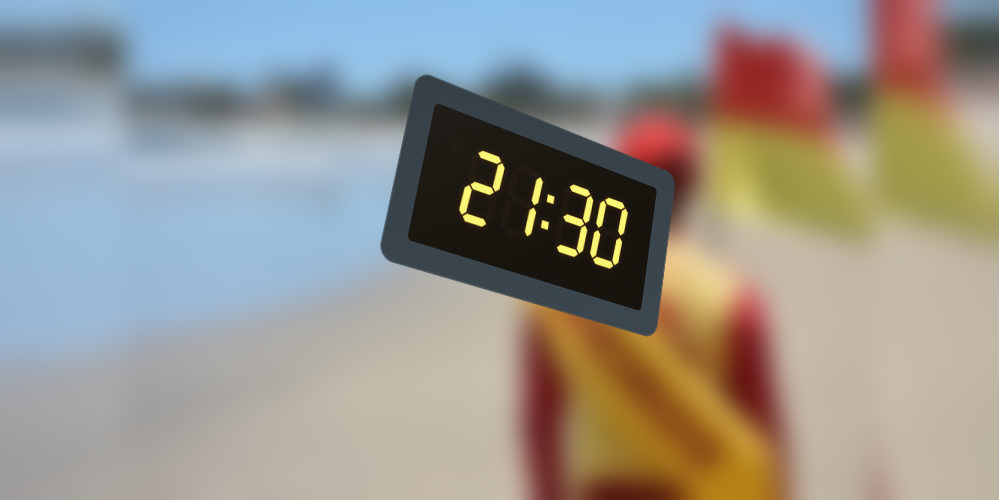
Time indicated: 21:30
